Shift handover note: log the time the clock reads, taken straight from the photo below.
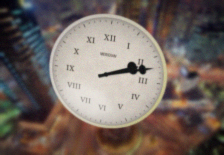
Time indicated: 2:12
